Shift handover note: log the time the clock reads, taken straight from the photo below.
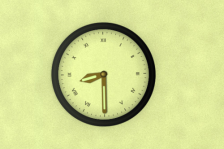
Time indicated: 8:30
